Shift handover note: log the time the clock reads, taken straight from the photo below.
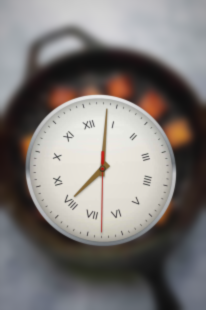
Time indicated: 8:03:33
